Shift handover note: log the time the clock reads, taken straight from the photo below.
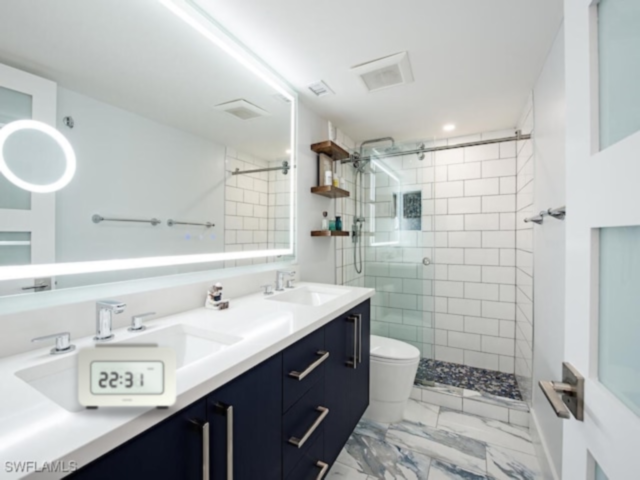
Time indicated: 22:31
